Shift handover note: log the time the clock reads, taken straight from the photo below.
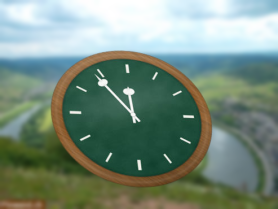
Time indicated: 11:54
